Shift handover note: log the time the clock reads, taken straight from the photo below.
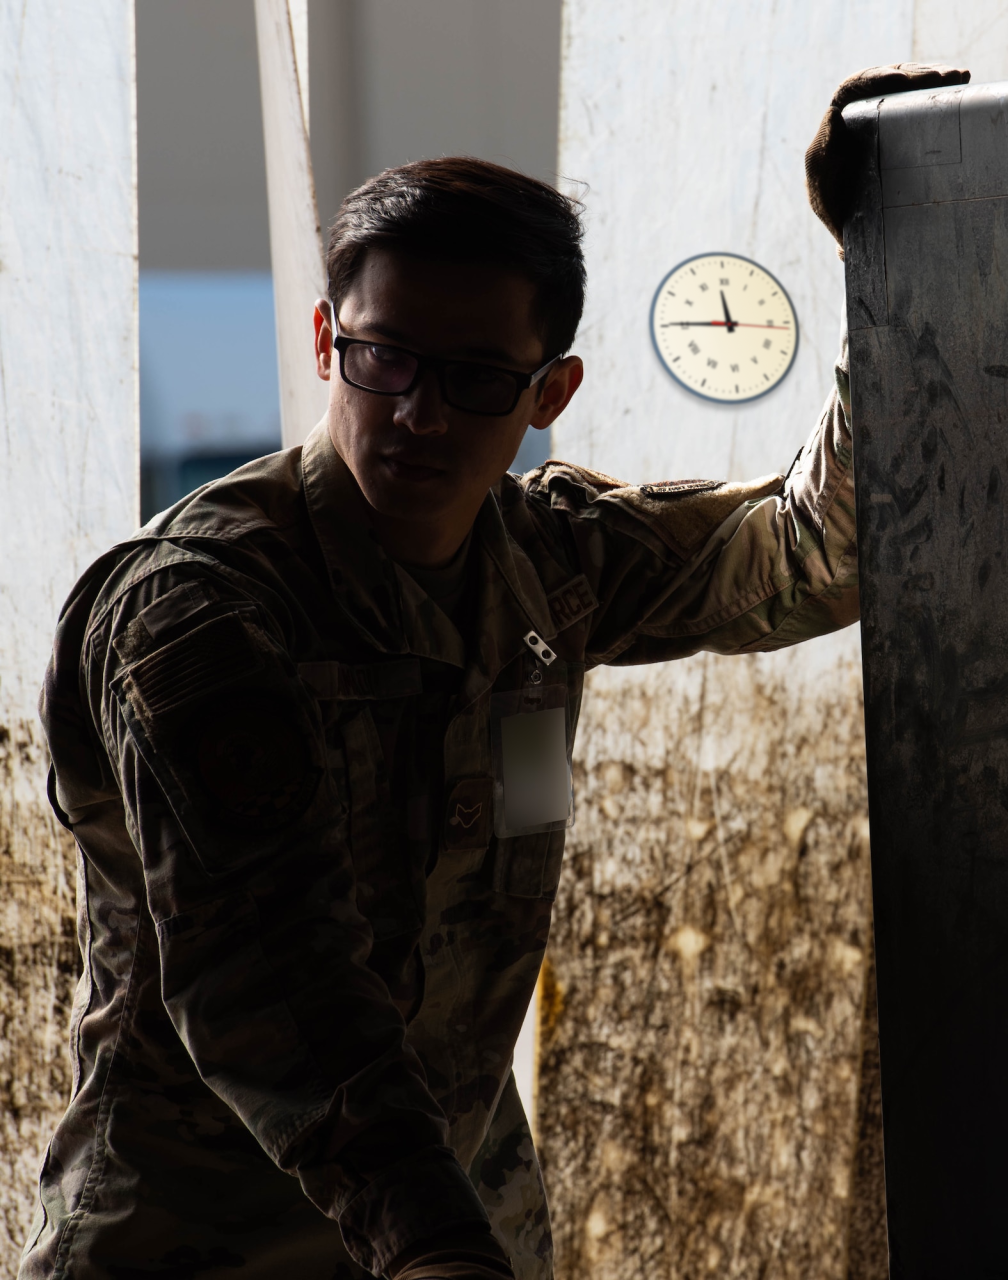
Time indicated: 11:45:16
